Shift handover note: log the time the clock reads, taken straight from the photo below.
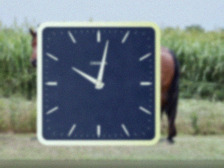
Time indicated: 10:02
